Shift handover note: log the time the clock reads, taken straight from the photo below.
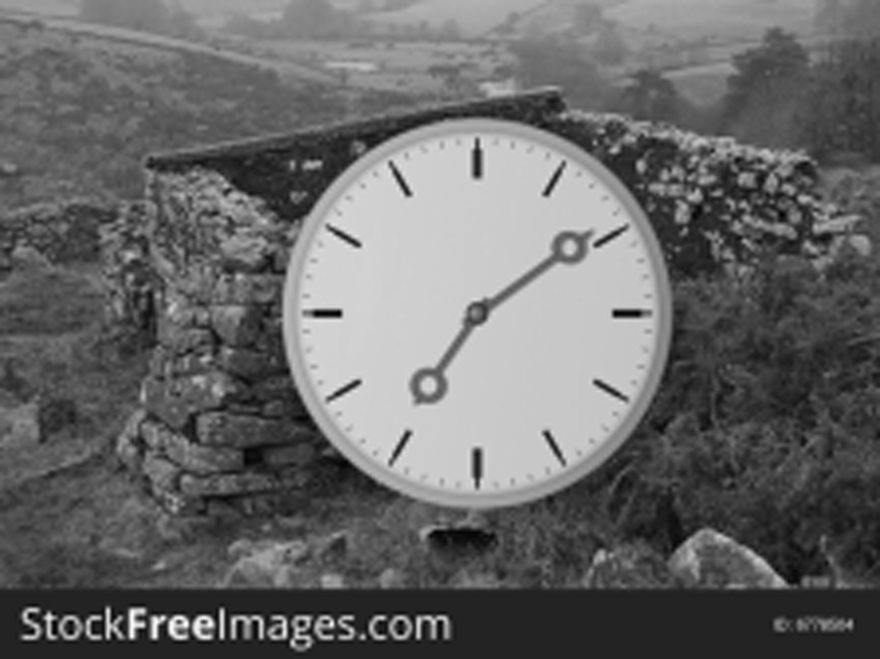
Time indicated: 7:09
